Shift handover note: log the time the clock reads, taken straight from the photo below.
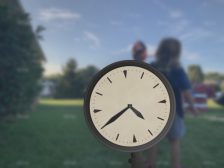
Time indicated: 4:40
